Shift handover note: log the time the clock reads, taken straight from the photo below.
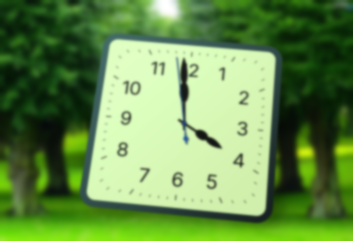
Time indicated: 3:58:58
